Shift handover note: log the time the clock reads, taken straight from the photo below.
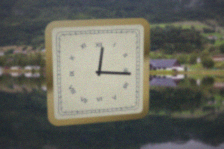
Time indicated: 12:16
